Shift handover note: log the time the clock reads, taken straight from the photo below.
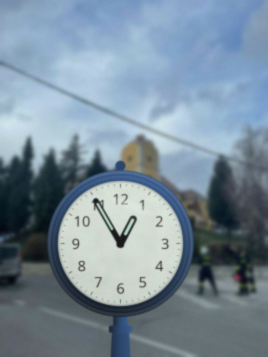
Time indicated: 12:55
